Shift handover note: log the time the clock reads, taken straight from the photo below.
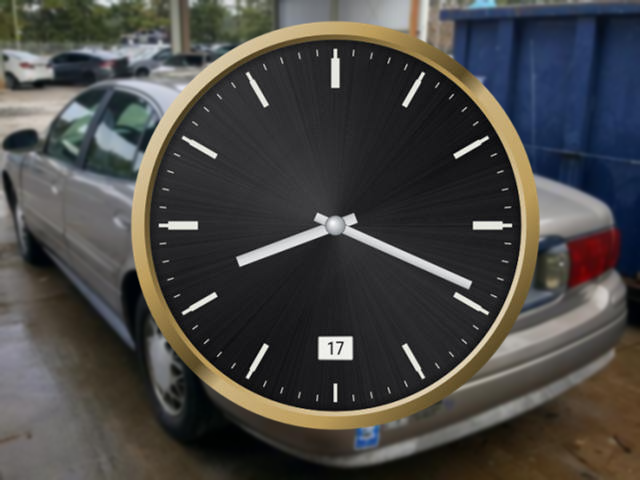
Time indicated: 8:19
